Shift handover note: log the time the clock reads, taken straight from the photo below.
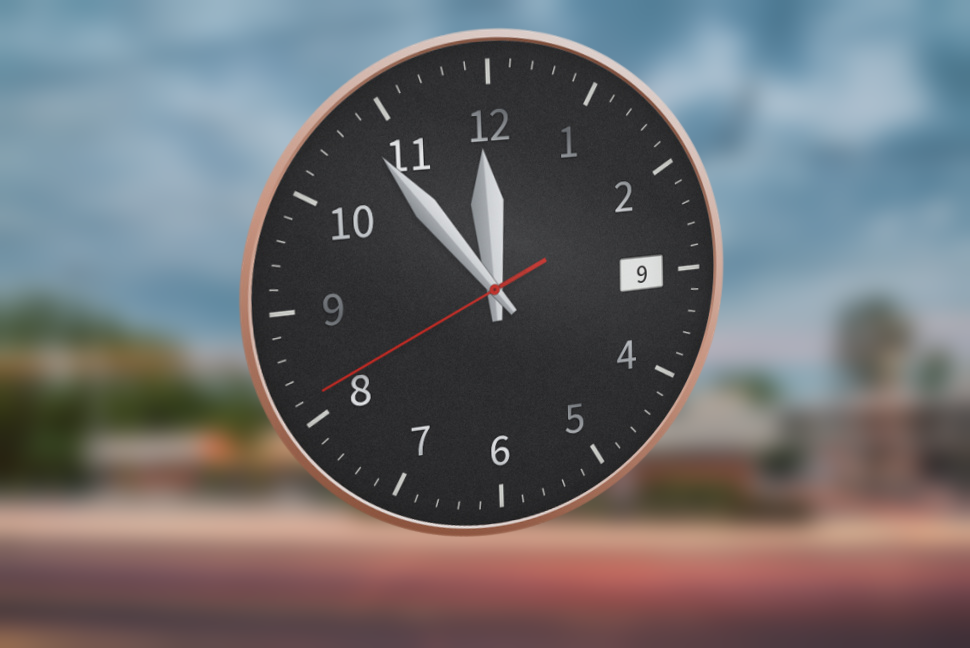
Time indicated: 11:53:41
